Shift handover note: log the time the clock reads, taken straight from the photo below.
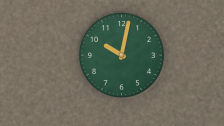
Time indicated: 10:02
